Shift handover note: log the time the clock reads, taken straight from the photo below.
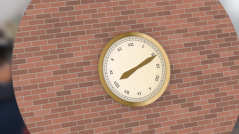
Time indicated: 8:11
